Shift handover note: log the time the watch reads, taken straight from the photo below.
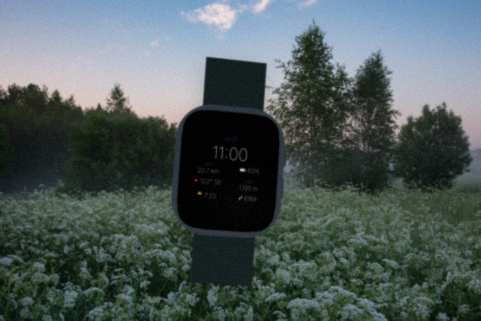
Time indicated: 11:00
